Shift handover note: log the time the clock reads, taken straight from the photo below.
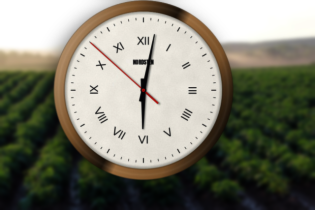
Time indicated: 6:01:52
